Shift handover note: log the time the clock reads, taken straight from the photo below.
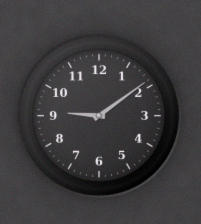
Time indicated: 9:09
